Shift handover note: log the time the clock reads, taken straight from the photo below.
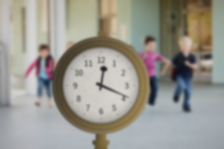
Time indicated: 12:19
